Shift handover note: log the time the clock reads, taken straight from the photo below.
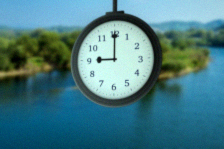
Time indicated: 9:00
